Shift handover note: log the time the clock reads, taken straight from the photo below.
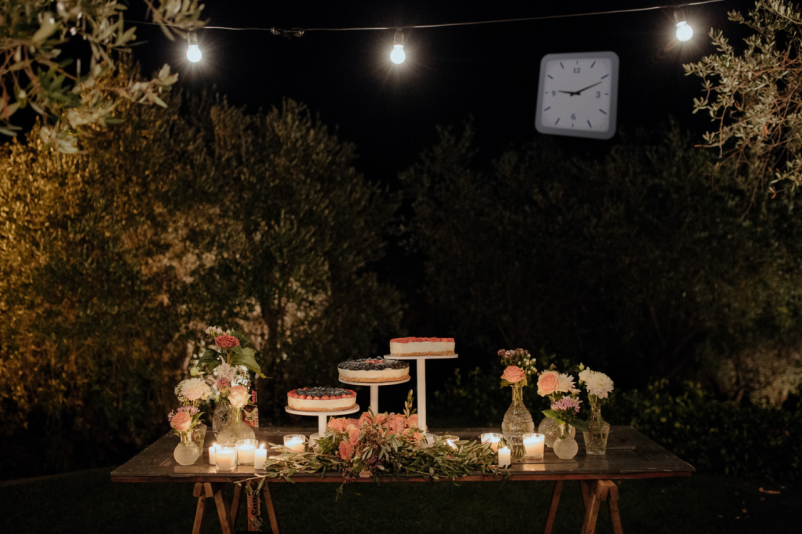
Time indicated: 9:11
